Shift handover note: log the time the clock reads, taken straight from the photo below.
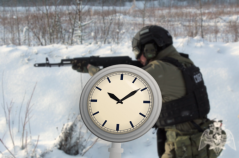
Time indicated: 10:09
